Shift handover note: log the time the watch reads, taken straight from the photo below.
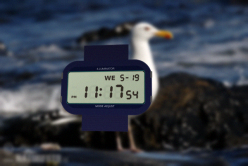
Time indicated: 11:17:54
